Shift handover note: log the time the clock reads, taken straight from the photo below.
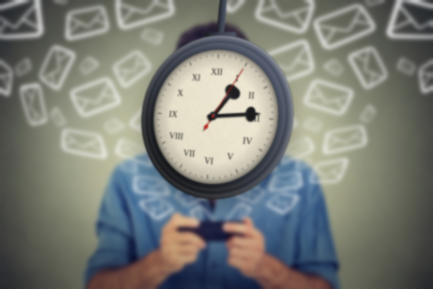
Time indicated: 1:14:05
